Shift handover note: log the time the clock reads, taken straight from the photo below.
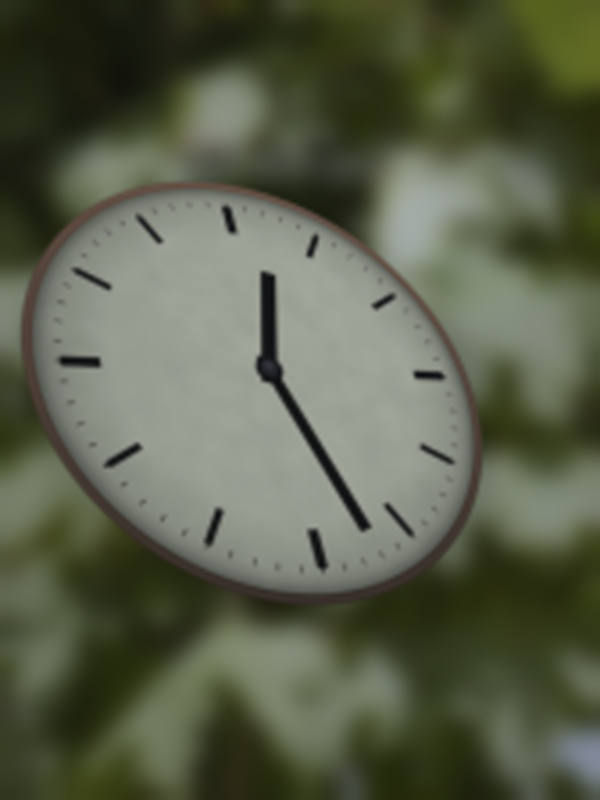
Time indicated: 12:27
